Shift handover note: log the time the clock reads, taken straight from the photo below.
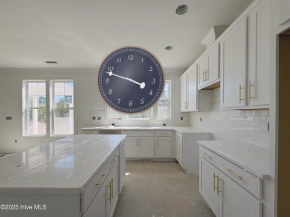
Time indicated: 3:48
